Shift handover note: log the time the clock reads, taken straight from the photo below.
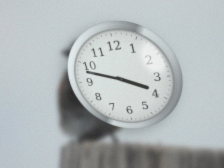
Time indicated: 3:48
